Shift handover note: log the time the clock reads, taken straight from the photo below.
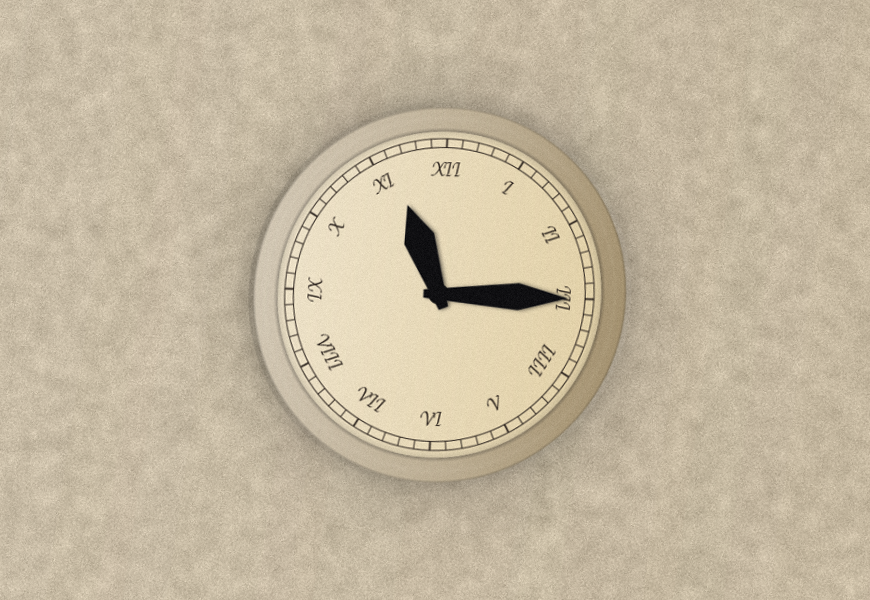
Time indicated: 11:15
